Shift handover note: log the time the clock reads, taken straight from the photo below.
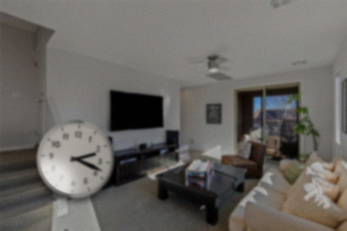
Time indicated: 2:18
